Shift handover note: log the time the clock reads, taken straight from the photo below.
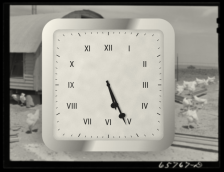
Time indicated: 5:26
